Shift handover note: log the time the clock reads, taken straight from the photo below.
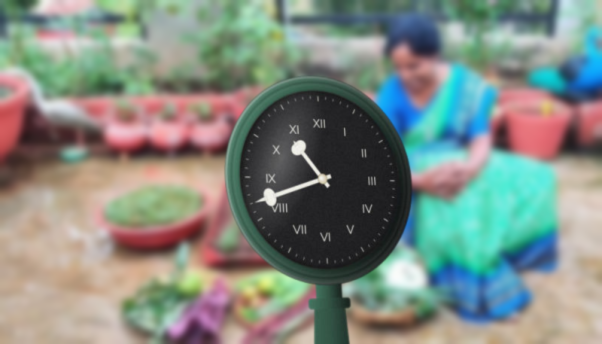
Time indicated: 10:42
